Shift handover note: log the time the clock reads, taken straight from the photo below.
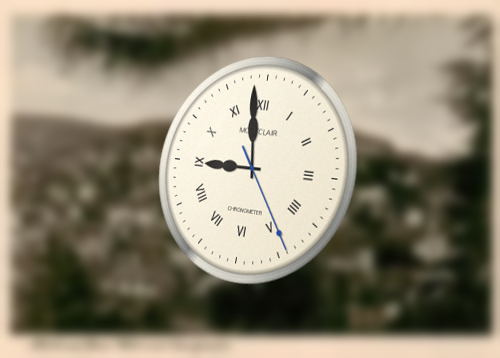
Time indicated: 8:58:24
